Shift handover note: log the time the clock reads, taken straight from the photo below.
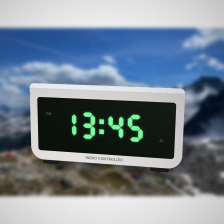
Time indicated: 13:45
